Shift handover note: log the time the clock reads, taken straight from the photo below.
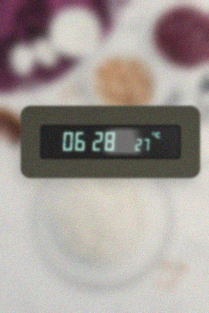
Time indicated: 6:28
